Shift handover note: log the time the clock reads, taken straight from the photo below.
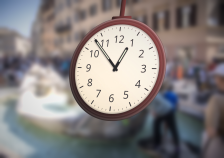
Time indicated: 12:53
